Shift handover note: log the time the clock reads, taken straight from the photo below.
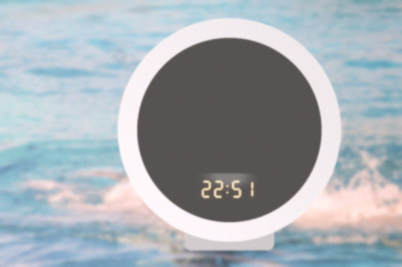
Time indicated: 22:51
